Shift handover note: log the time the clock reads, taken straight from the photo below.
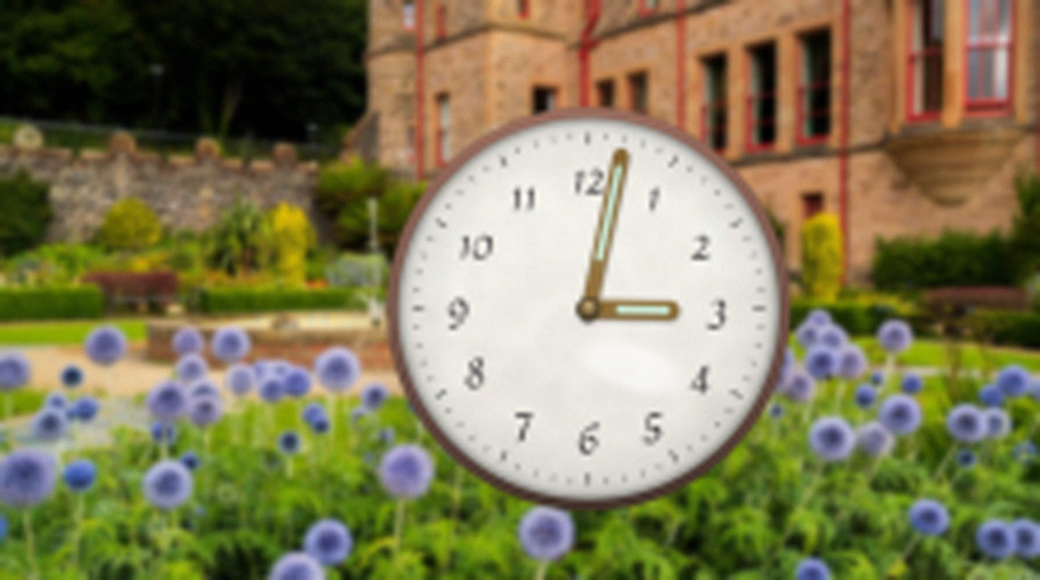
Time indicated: 3:02
